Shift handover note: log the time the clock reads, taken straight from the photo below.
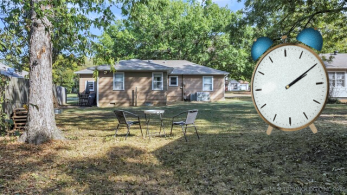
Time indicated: 2:10
